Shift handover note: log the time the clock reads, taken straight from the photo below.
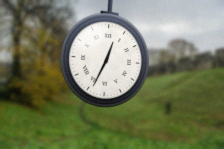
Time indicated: 12:34
